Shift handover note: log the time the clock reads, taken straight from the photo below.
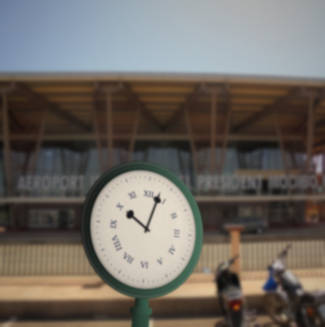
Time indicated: 10:03
